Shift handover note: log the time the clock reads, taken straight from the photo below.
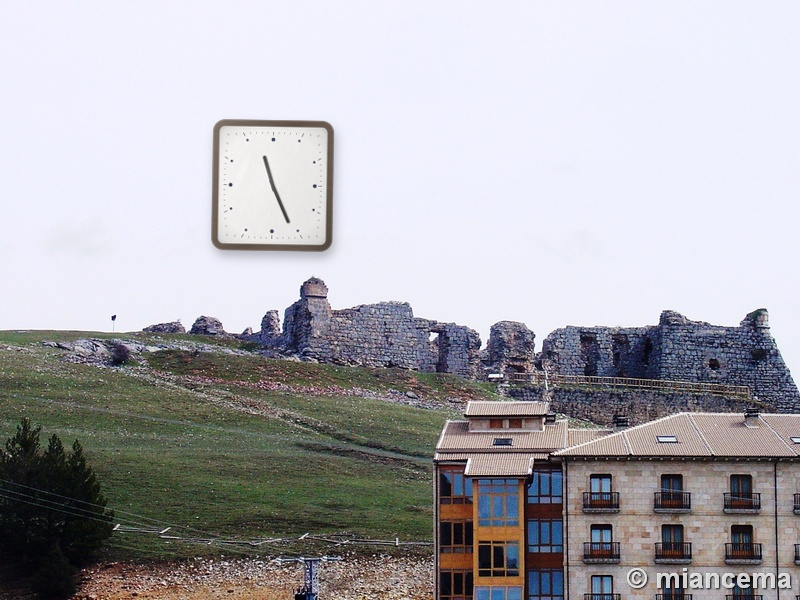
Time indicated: 11:26
